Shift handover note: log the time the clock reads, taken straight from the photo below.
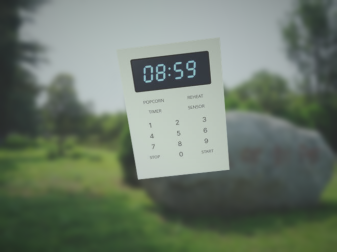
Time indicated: 8:59
